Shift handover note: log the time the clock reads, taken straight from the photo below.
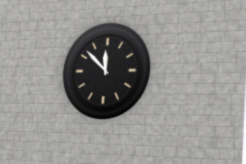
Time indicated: 11:52
